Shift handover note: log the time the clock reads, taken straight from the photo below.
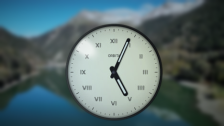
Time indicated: 5:04
